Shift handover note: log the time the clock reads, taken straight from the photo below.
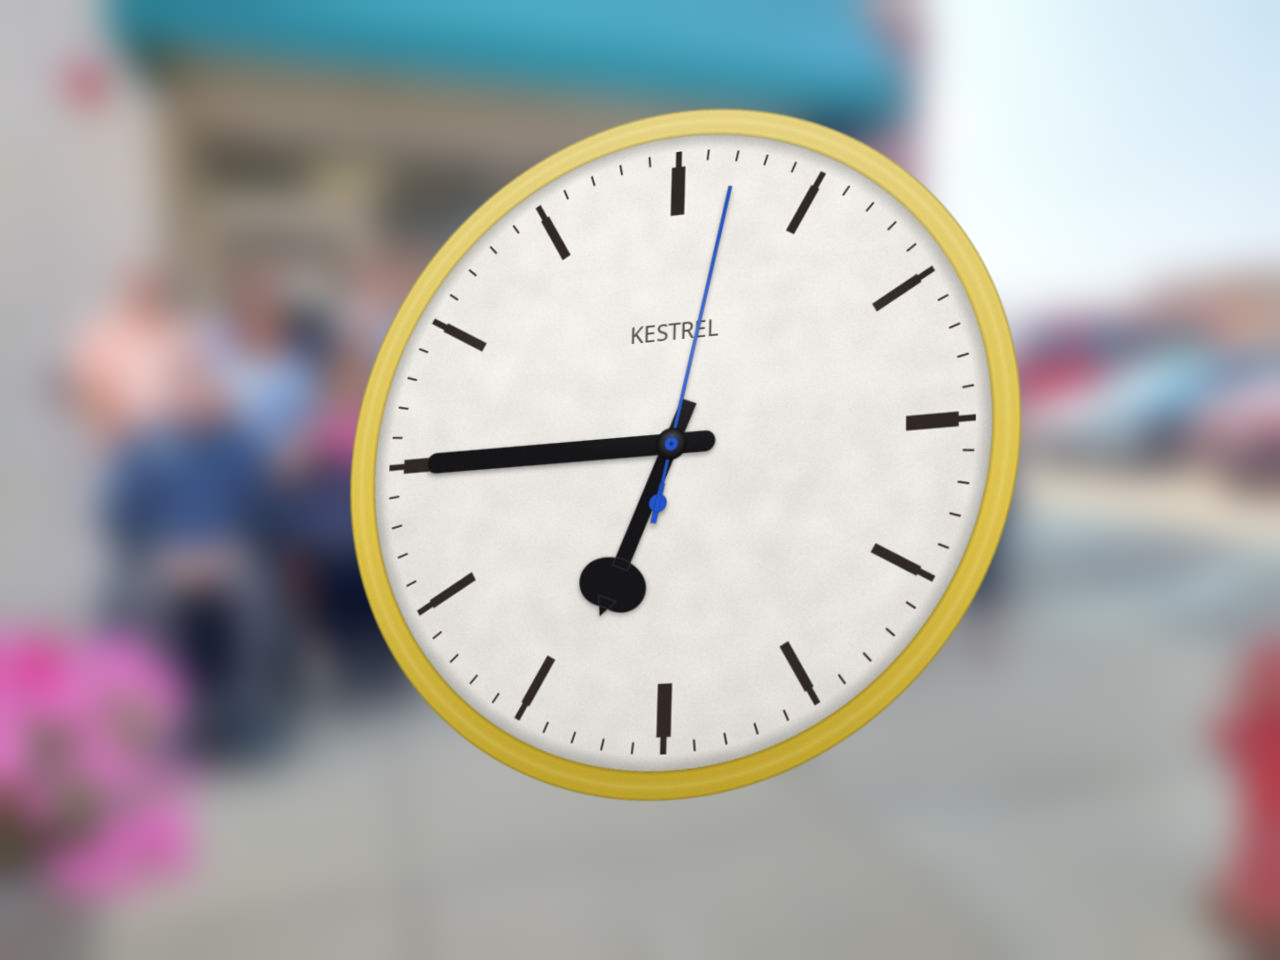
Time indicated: 6:45:02
